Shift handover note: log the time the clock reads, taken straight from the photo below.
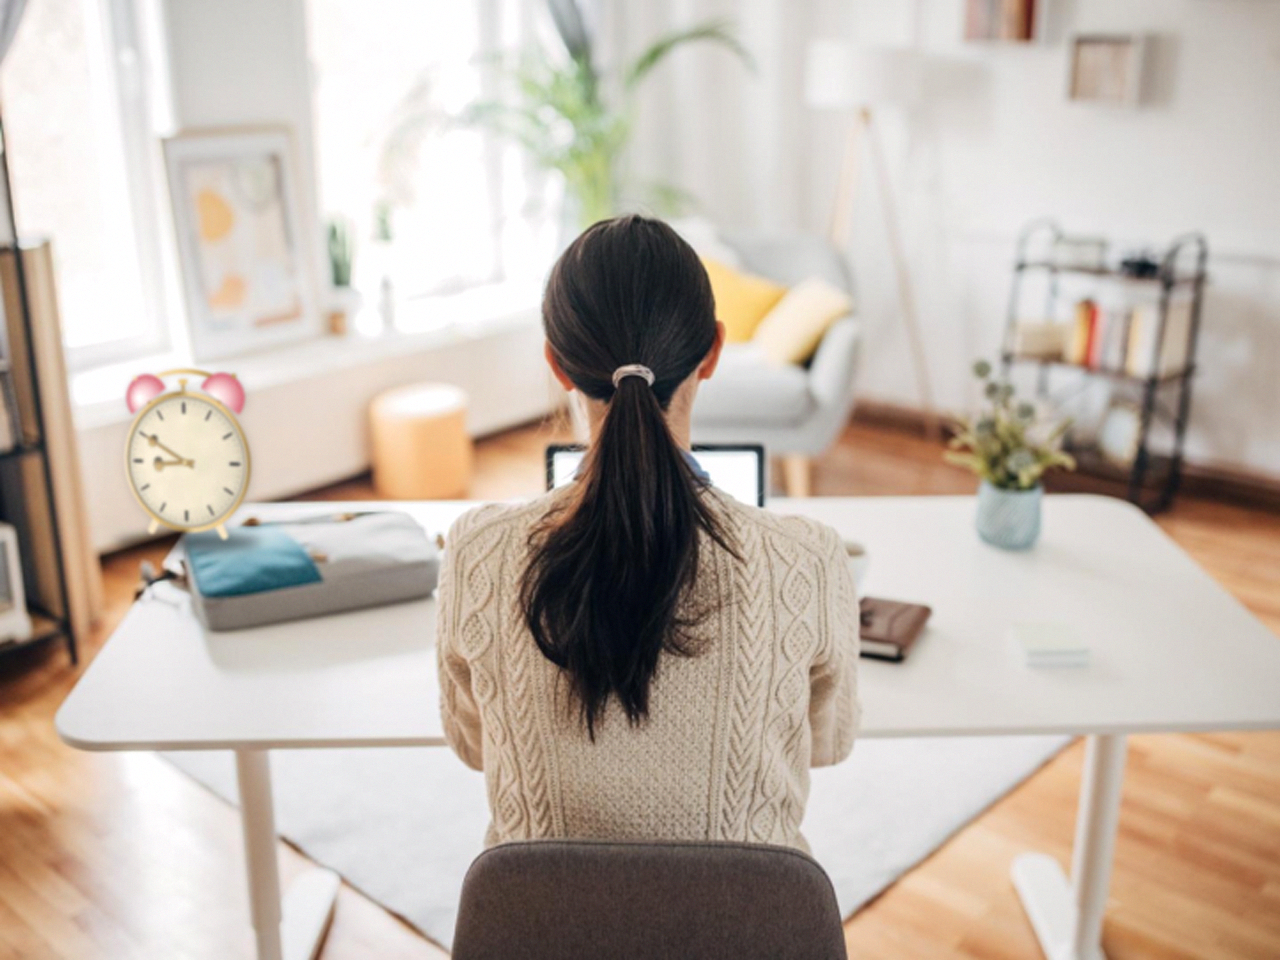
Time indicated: 8:50
